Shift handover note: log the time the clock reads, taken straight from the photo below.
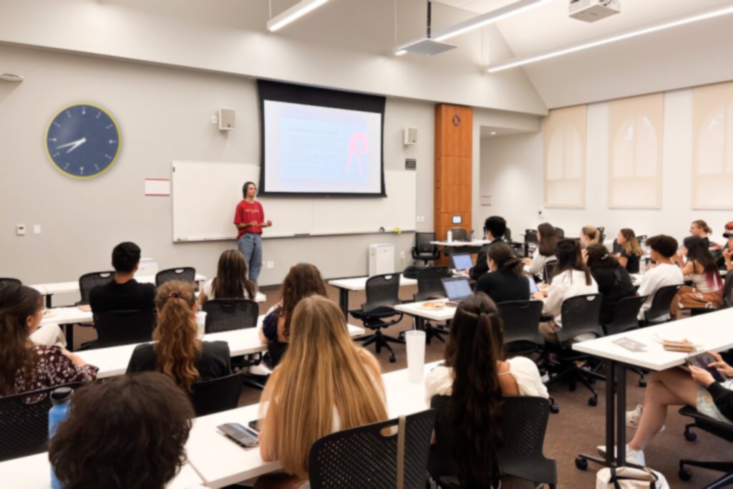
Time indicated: 7:42
